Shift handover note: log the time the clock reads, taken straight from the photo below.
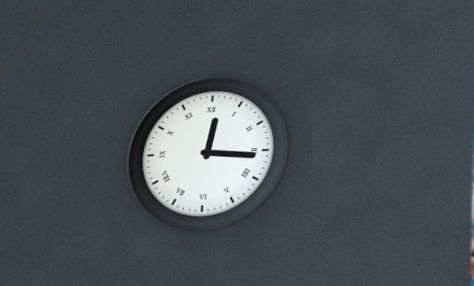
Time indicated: 12:16
